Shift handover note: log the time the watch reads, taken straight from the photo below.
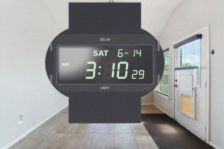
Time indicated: 3:10:29
